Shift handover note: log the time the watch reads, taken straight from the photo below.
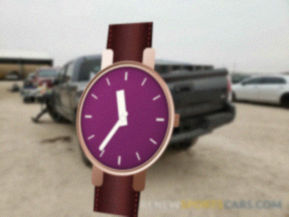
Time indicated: 11:36
